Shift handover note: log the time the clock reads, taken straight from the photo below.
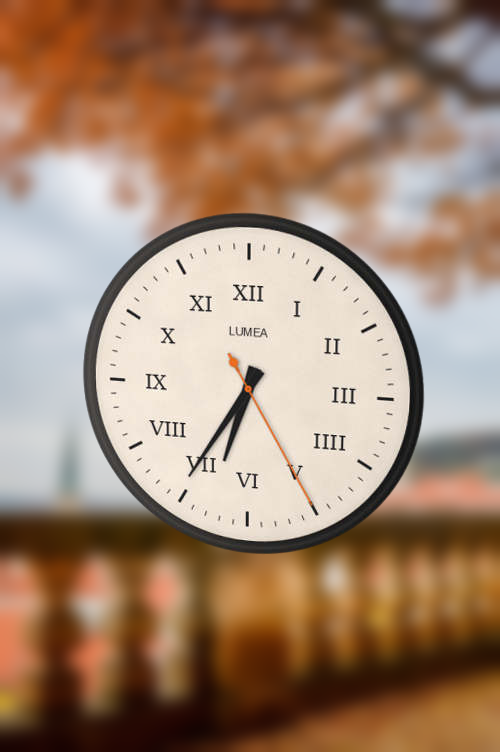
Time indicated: 6:35:25
